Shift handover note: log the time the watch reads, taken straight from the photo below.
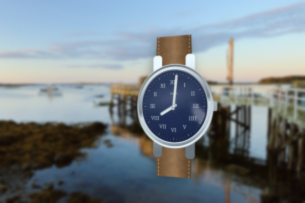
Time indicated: 8:01
